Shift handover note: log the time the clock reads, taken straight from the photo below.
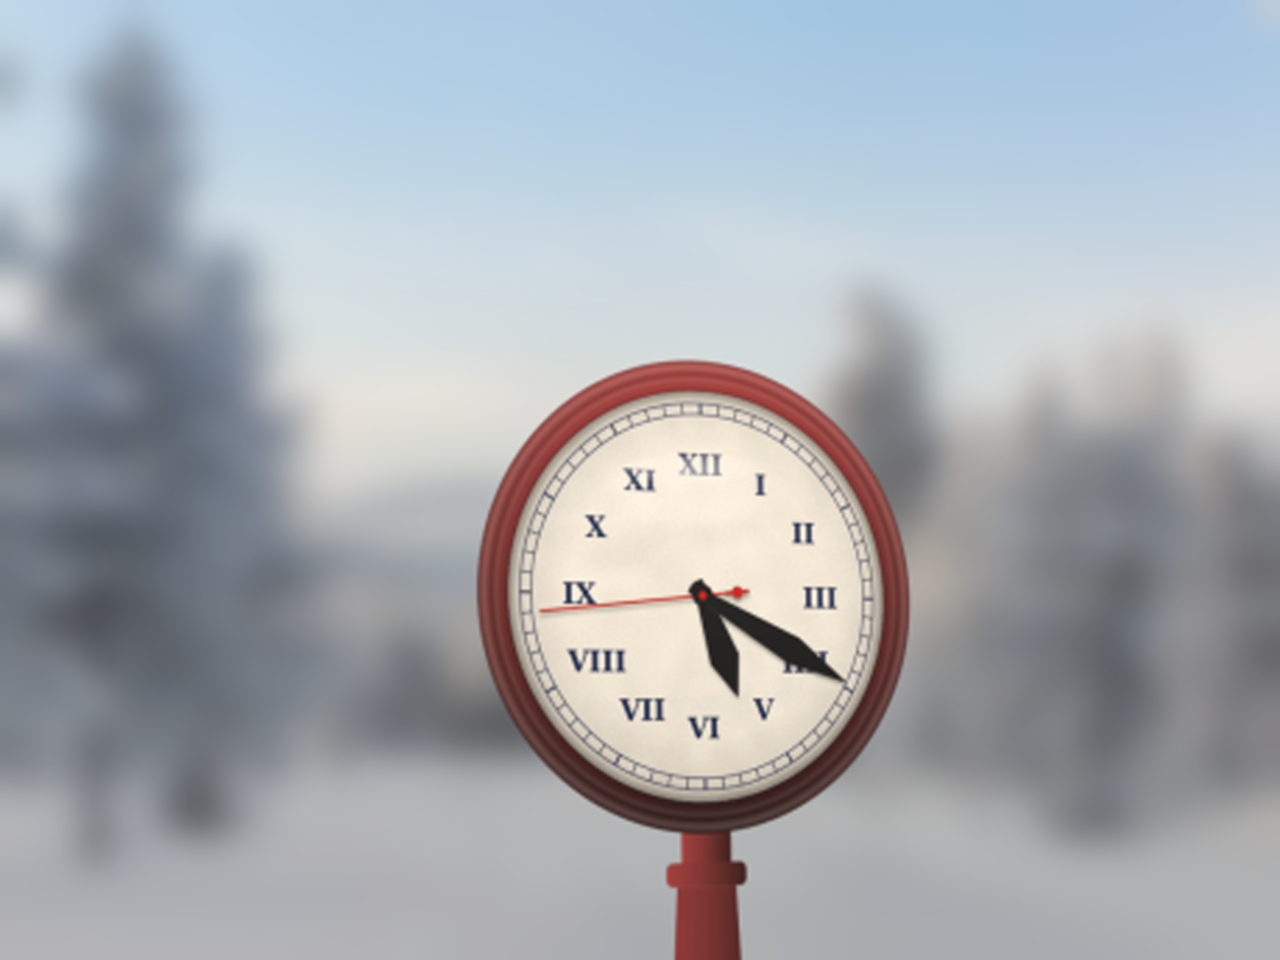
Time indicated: 5:19:44
